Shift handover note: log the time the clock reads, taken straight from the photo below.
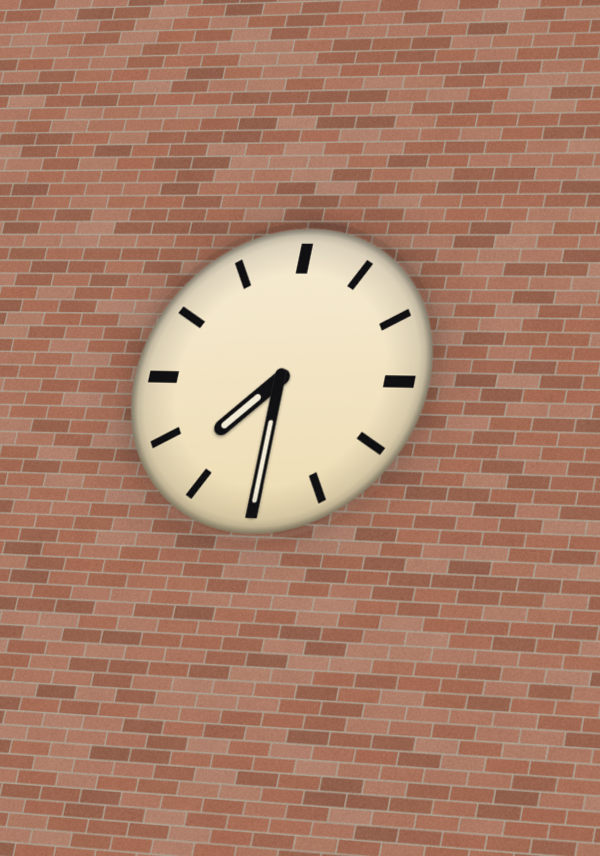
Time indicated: 7:30
